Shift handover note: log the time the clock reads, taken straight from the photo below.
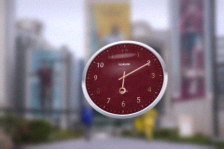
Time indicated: 6:10
